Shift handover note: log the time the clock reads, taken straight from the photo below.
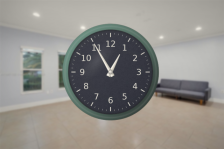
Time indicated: 12:55
